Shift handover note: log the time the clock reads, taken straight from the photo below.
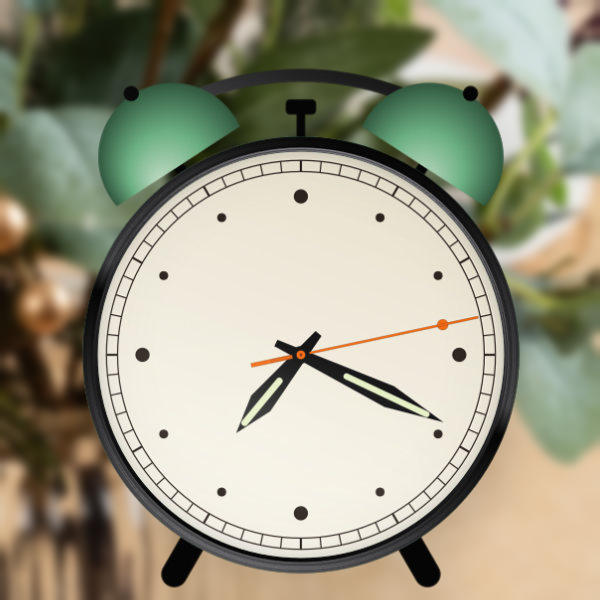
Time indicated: 7:19:13
